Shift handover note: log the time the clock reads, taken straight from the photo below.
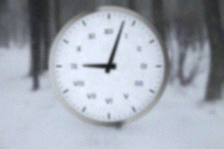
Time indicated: 9:03
